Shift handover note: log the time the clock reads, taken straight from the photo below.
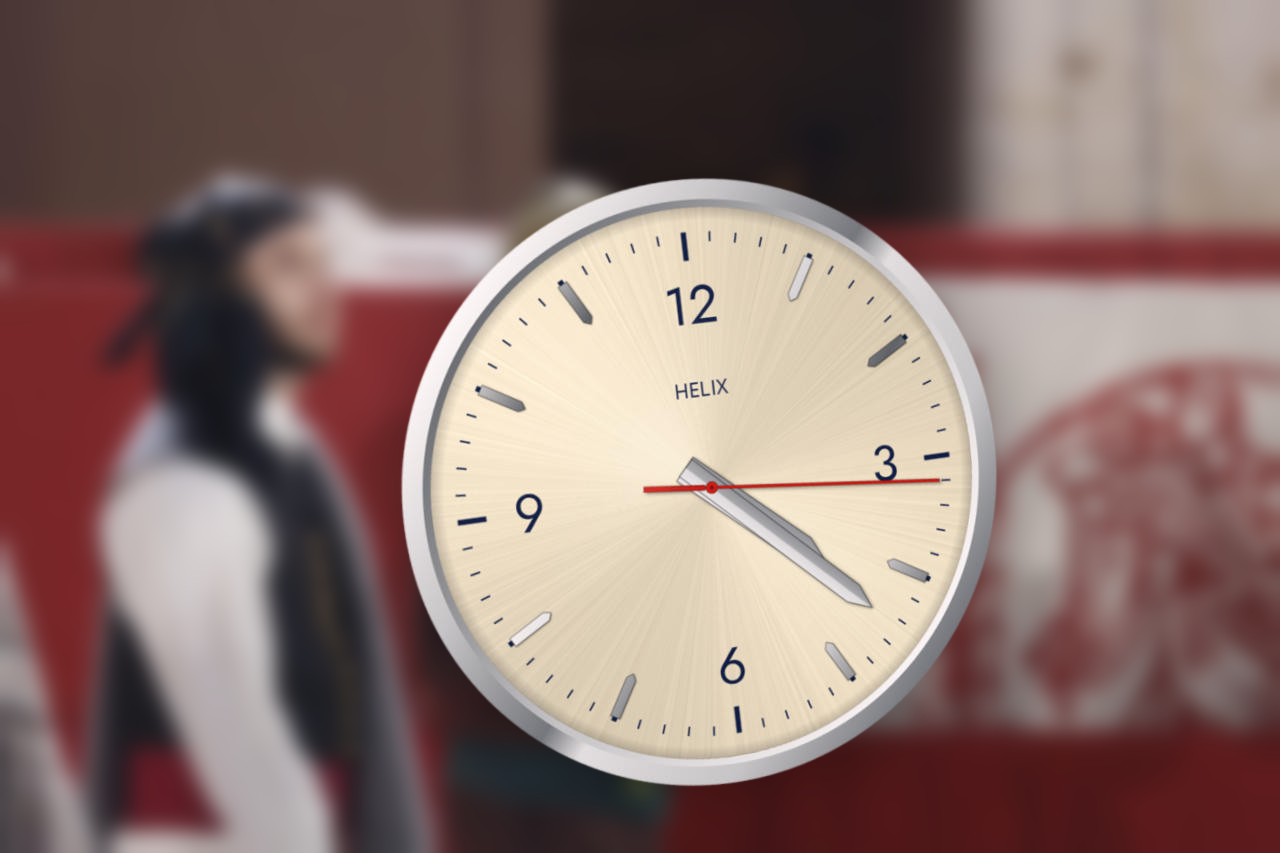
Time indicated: 4:22:16
